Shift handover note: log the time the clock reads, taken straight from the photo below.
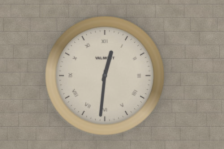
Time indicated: 12:31
